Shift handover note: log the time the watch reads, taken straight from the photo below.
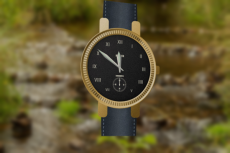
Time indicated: 11:51
